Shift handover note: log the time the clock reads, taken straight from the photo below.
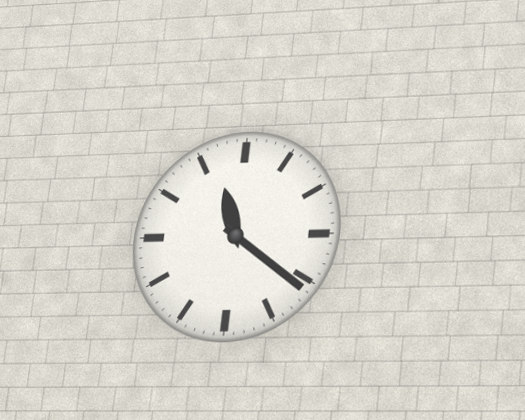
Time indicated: 11:21
